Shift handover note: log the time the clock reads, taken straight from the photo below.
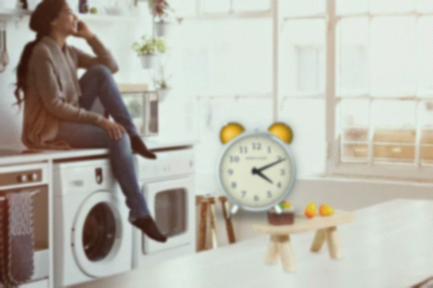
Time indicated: 4:11
